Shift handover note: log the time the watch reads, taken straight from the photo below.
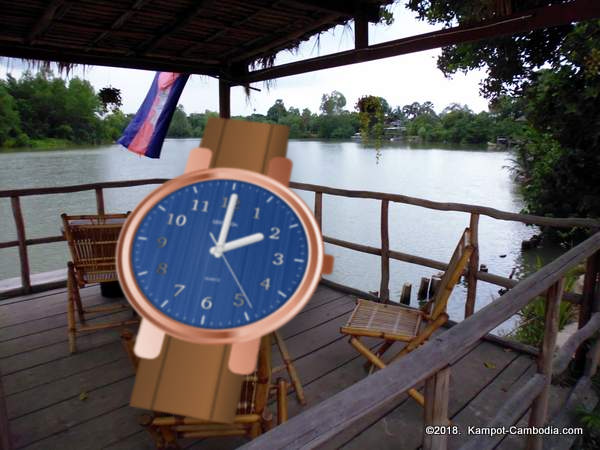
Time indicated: 2:00:24
